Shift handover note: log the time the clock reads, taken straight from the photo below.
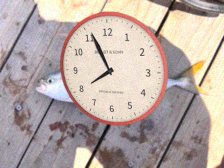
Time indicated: 7:56
